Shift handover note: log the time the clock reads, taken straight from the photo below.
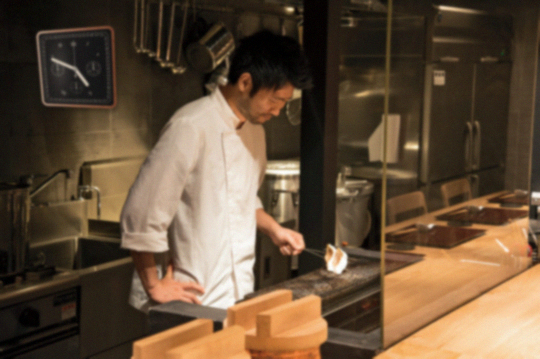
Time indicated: 4:49
